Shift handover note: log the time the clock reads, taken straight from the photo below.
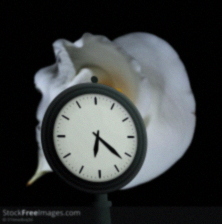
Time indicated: 6:22
